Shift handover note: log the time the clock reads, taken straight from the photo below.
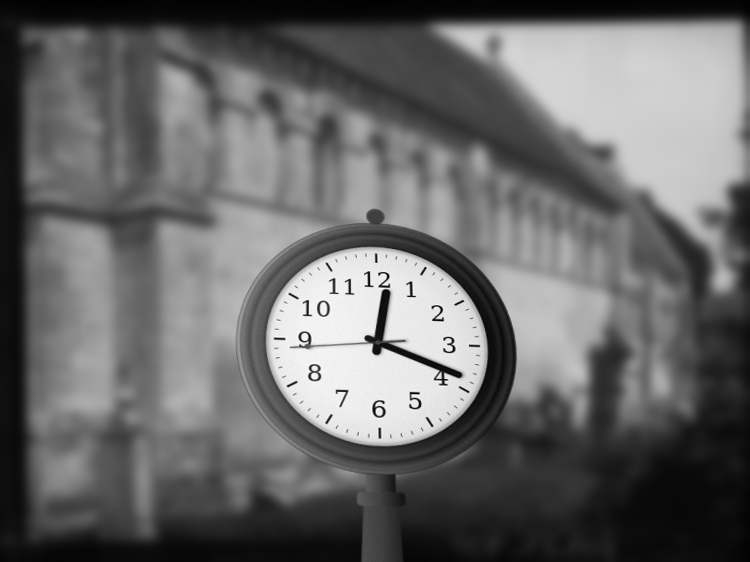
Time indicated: 12:18:44
